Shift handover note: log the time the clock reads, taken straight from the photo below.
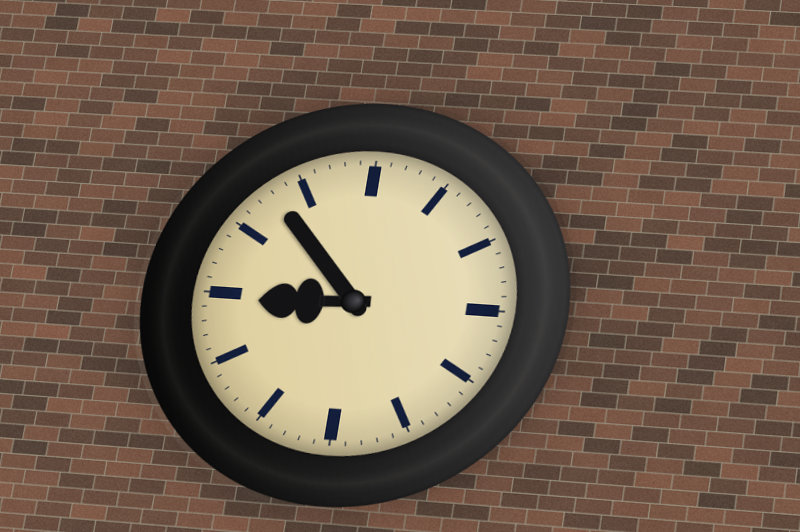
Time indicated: 8:53
